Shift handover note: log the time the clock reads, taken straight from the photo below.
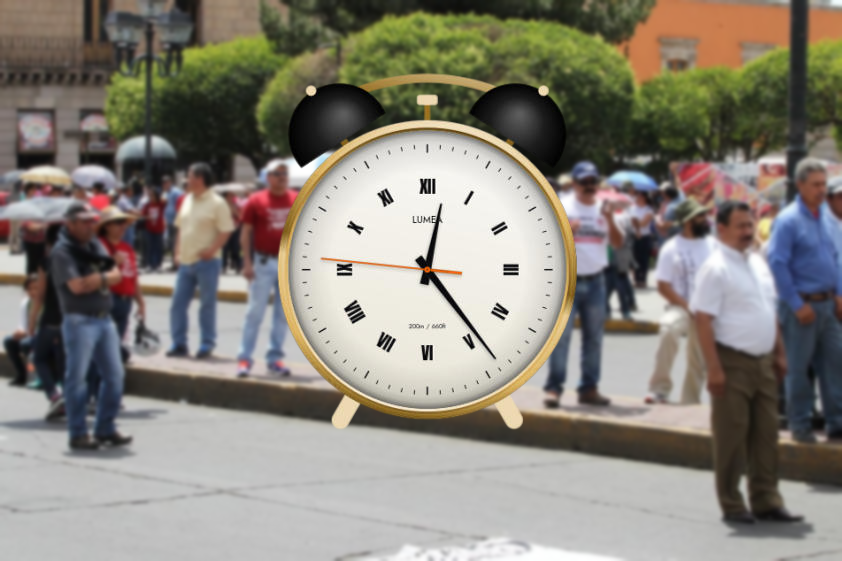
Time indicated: 12:23:46
